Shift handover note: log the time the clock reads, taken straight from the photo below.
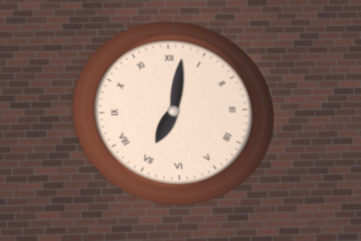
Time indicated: 7:02
